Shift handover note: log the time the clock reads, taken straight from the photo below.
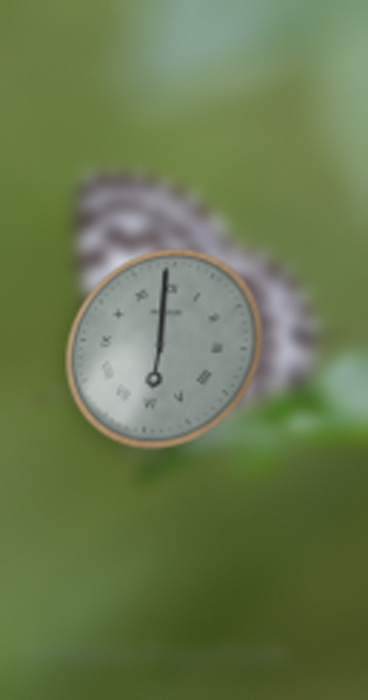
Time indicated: 5:59
